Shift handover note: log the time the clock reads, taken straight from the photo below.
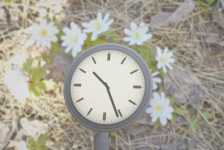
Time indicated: 10:26
